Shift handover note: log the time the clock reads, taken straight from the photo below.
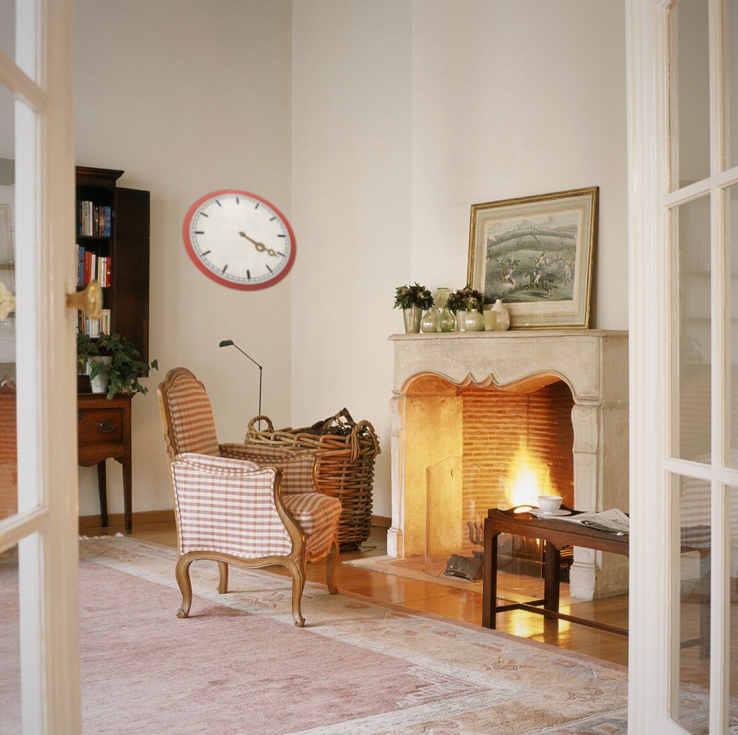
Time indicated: 4:21
